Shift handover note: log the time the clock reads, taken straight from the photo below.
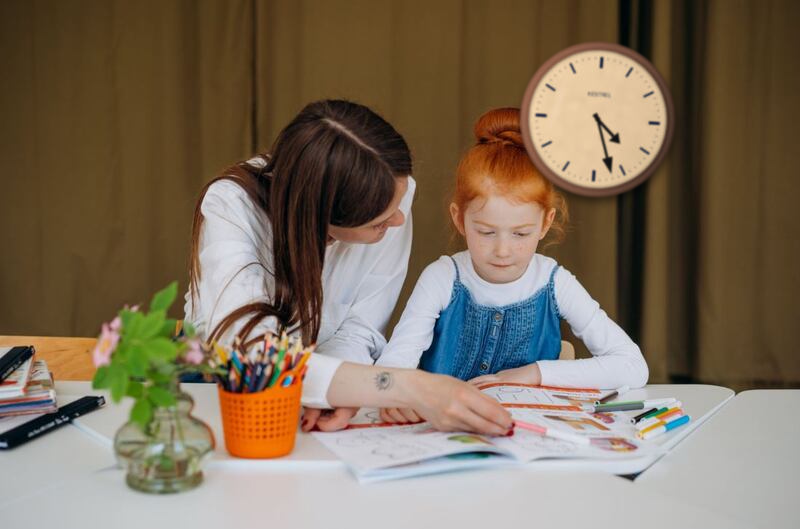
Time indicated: 4:27
